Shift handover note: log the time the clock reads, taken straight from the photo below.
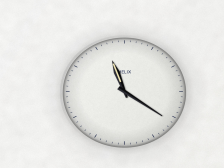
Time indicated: 11:21
